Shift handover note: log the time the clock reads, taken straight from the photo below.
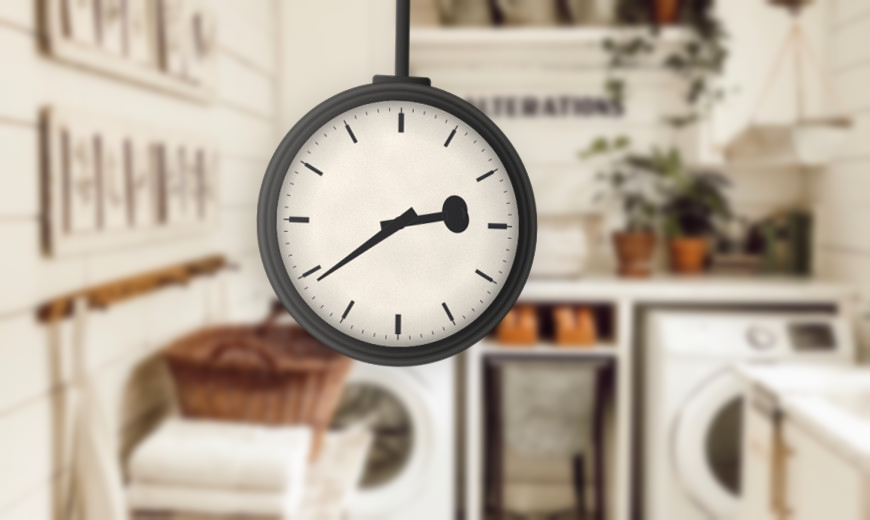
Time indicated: 2:39
